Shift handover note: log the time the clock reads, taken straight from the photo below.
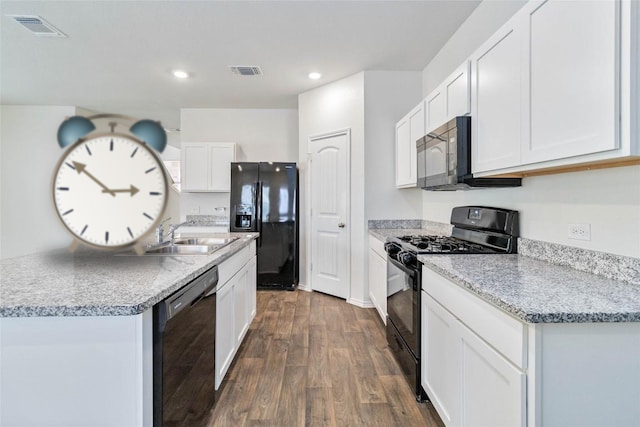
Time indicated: 2:51
